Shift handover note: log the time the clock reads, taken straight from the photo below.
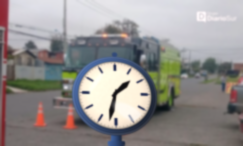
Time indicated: 1:32
